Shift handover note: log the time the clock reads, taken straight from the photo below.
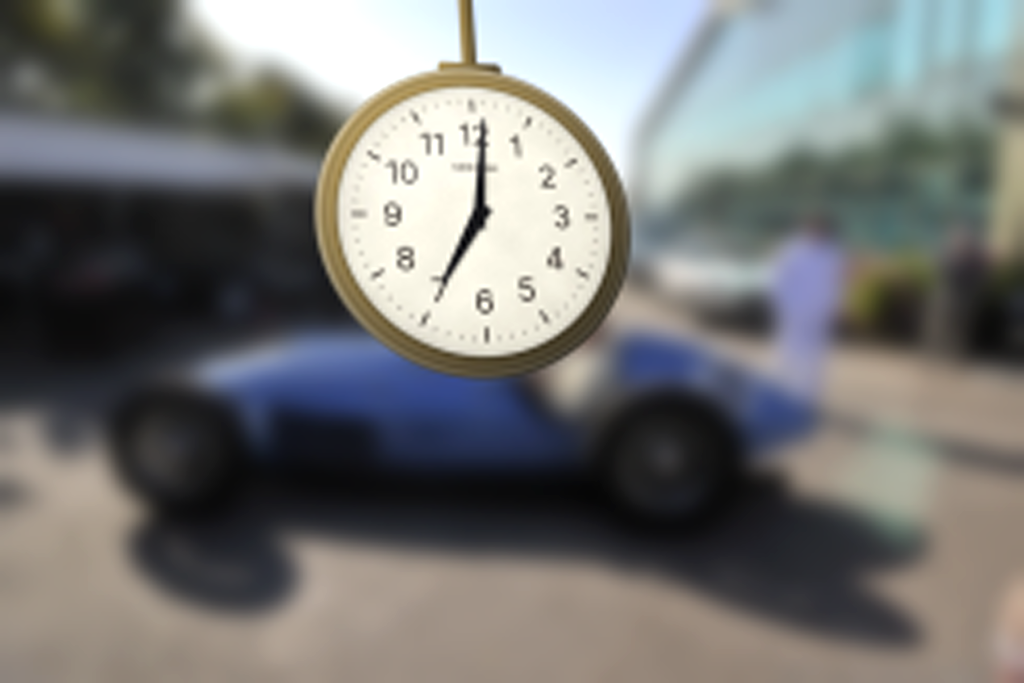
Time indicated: 7:01
